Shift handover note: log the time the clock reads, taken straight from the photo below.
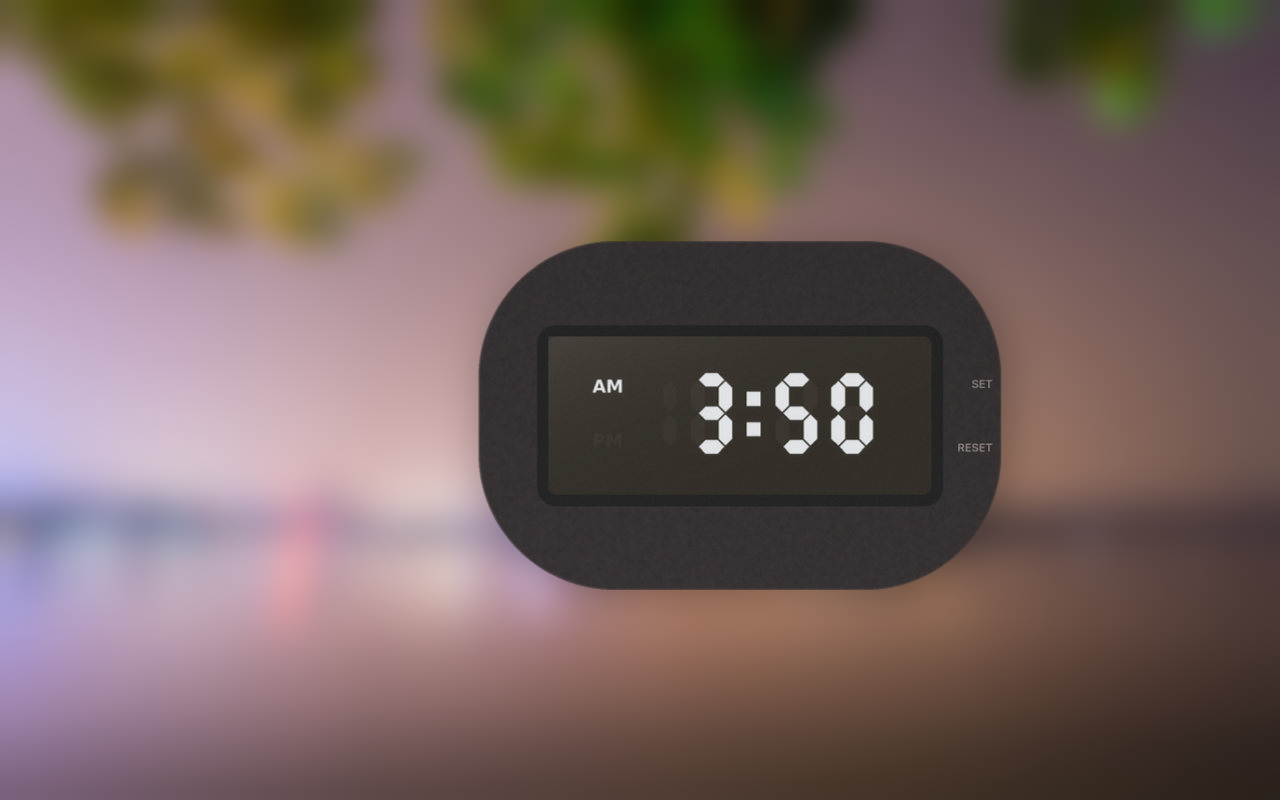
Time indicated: 3:50
